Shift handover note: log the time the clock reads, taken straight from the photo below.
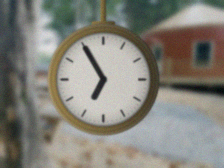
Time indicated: 6:55
